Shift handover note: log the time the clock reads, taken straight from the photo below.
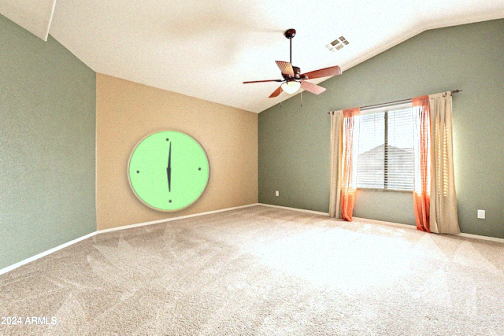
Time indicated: 6:01
